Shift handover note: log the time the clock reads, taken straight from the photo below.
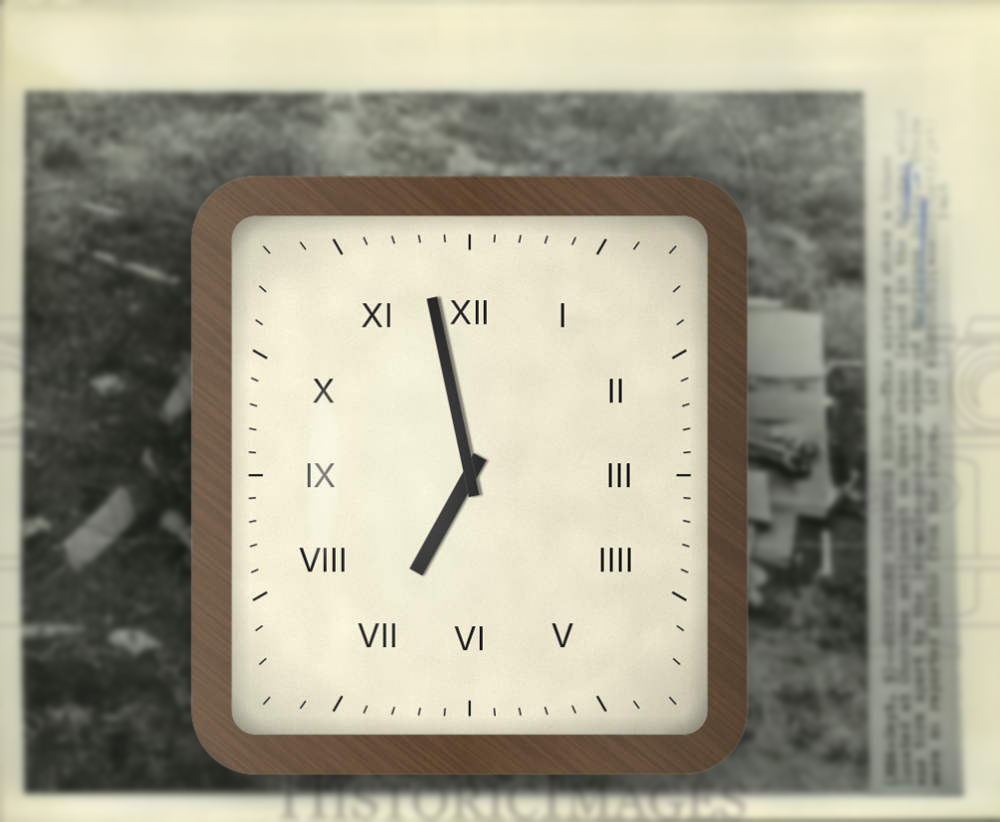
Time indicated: 6:58
